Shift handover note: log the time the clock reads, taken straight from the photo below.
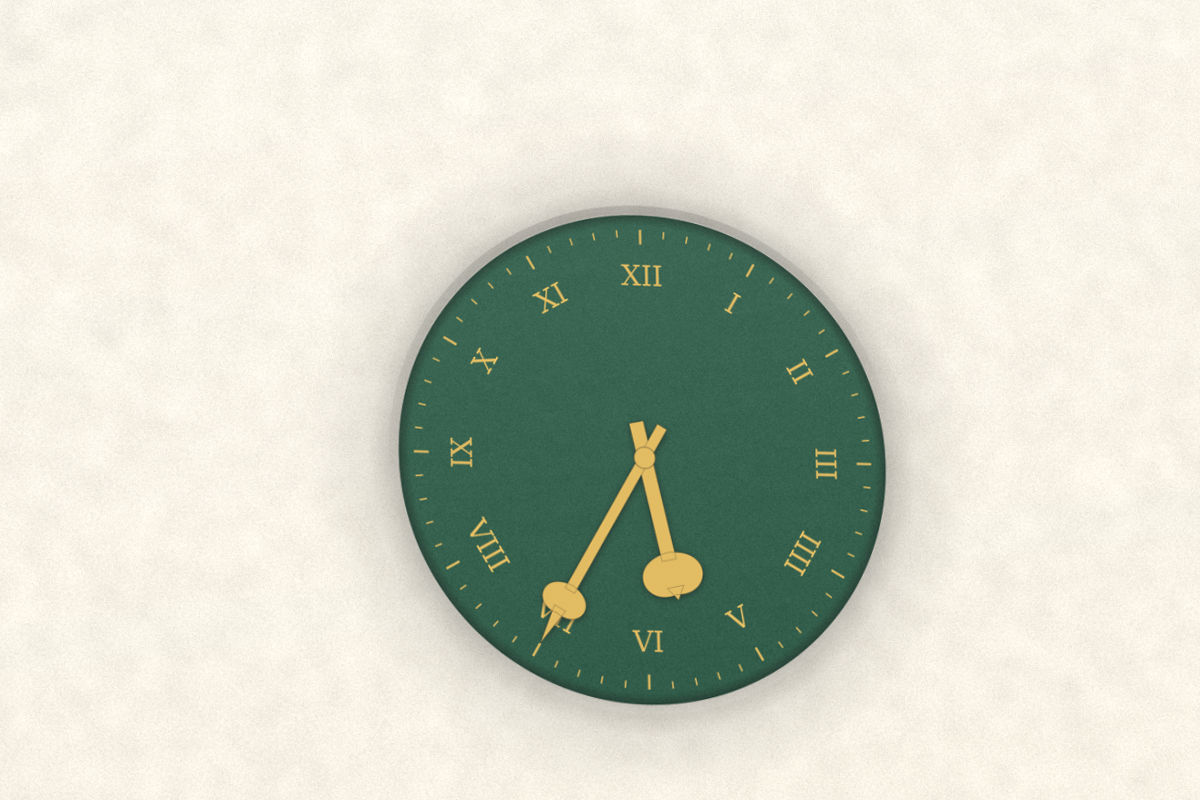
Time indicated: 5:35
